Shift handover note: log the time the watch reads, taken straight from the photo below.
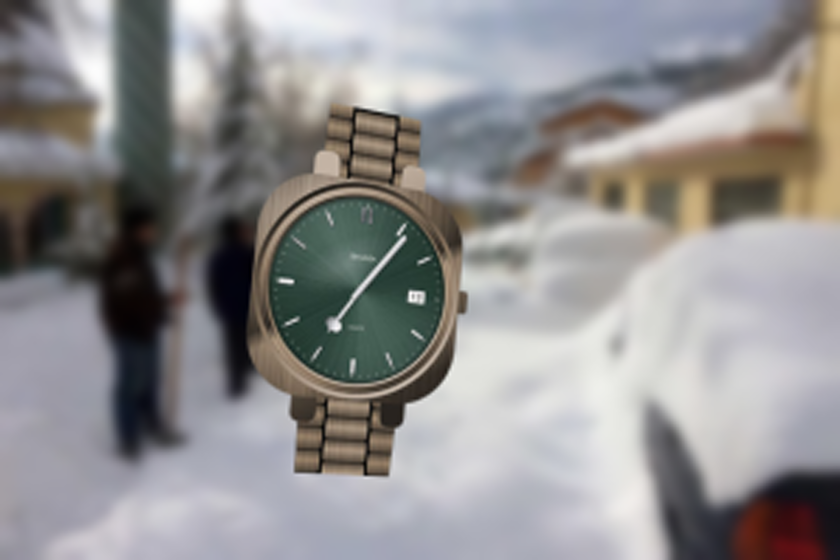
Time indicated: 7:06
